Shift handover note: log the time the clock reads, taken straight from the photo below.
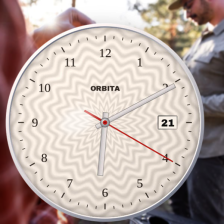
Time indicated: 6:10:20
